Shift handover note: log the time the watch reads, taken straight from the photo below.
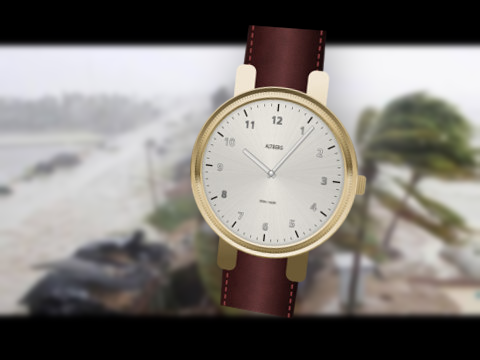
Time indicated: 10:06
